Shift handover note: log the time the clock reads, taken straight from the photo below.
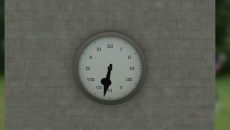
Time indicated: 6:32
